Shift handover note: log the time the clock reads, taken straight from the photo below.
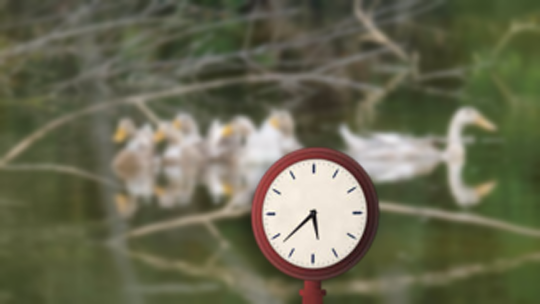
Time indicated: 5:38
